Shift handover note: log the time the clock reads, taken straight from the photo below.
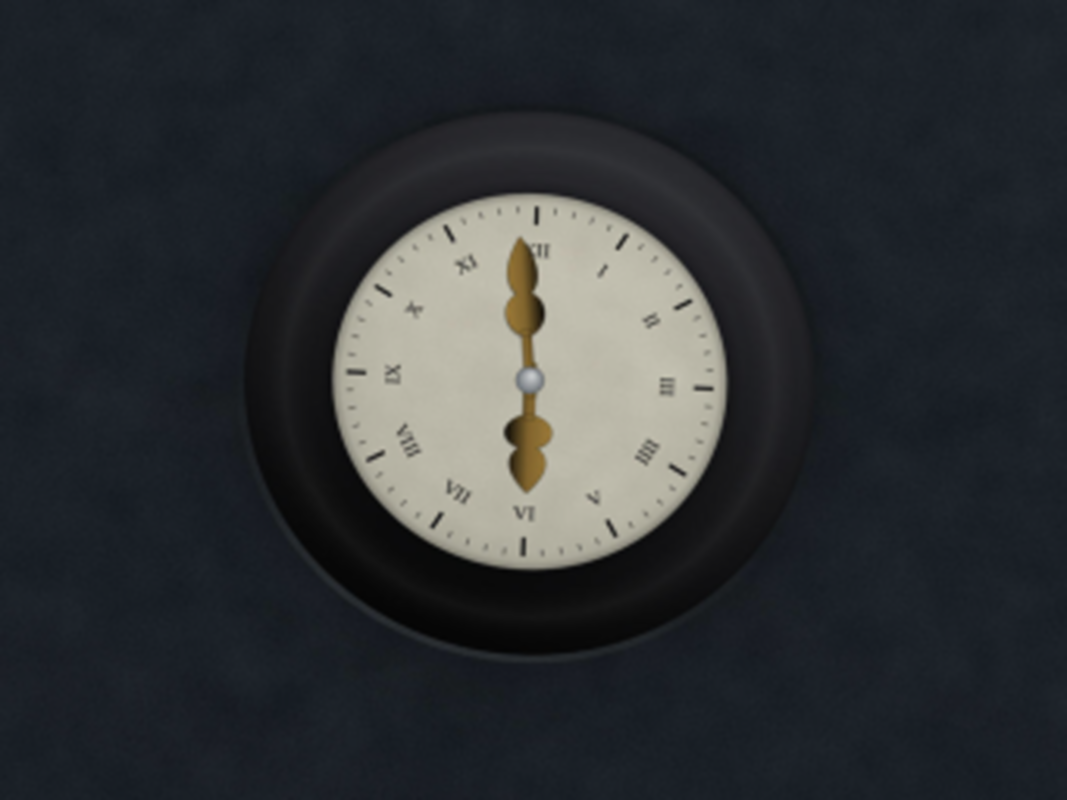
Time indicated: 5:59
